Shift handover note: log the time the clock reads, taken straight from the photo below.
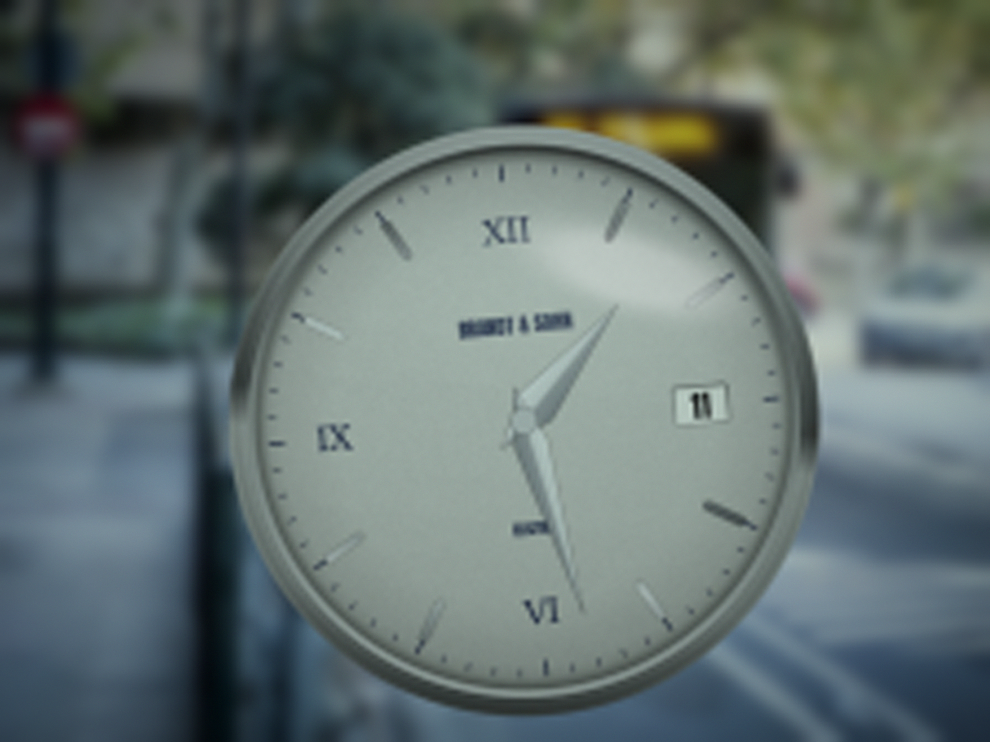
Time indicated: 1:28
